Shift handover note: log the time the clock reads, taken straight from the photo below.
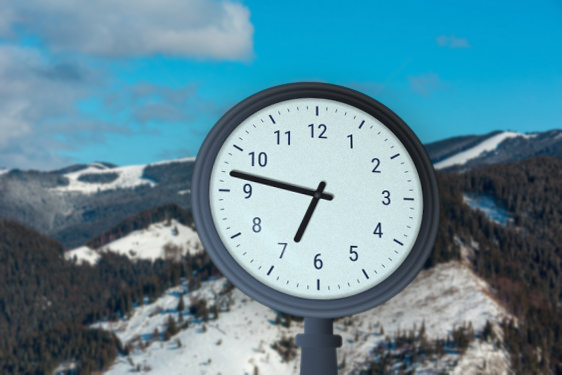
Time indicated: 6:47
